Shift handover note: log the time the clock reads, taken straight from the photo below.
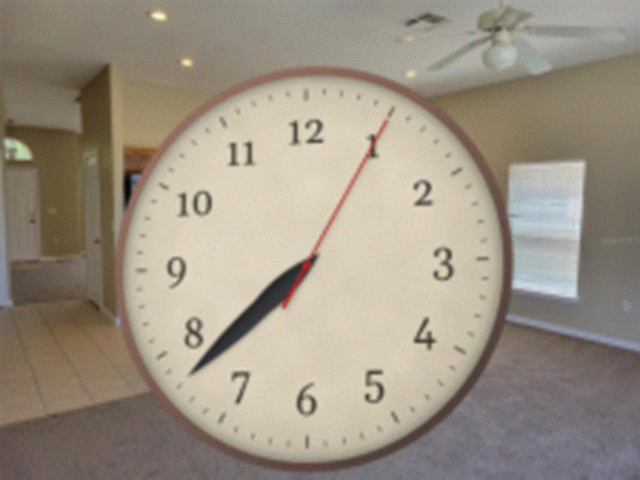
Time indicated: 7:38:05
